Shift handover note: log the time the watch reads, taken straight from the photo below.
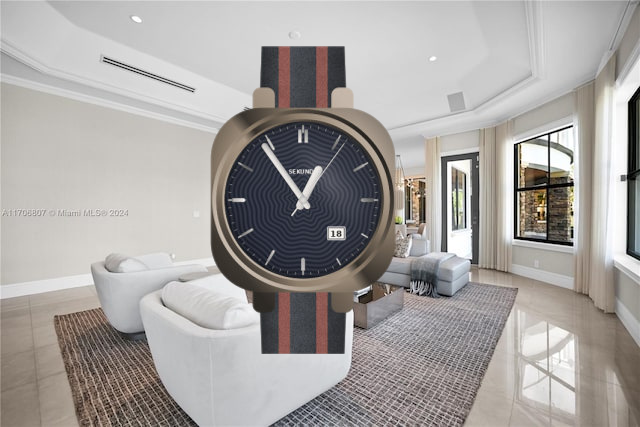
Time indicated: 12:54:06
